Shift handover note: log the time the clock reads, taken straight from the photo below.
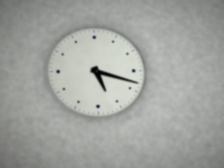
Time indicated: 5:18
